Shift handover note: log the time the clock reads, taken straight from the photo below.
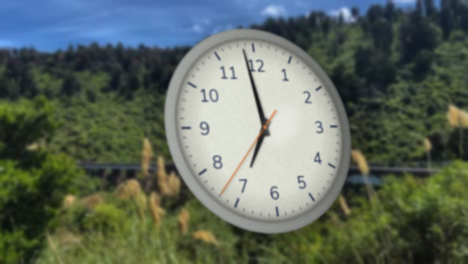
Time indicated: 6:58:37
